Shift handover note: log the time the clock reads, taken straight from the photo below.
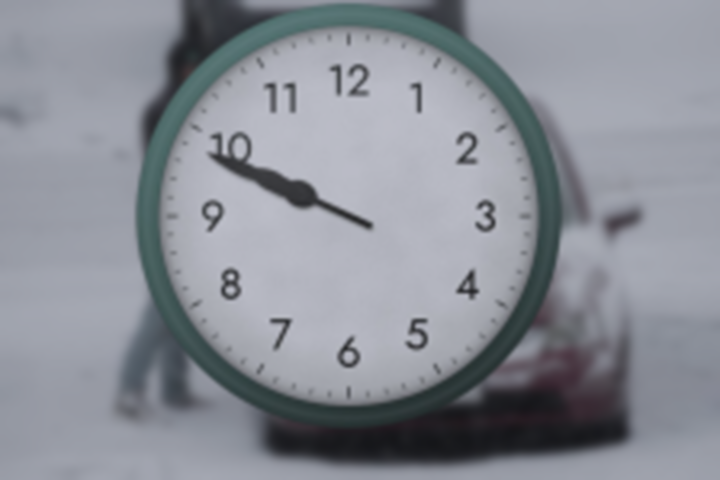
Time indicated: 9:49
